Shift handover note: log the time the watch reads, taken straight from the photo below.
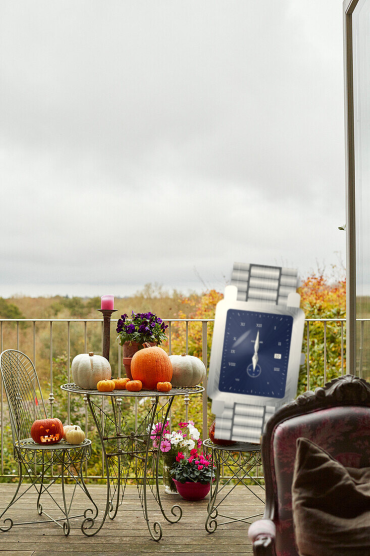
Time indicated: 6:00
